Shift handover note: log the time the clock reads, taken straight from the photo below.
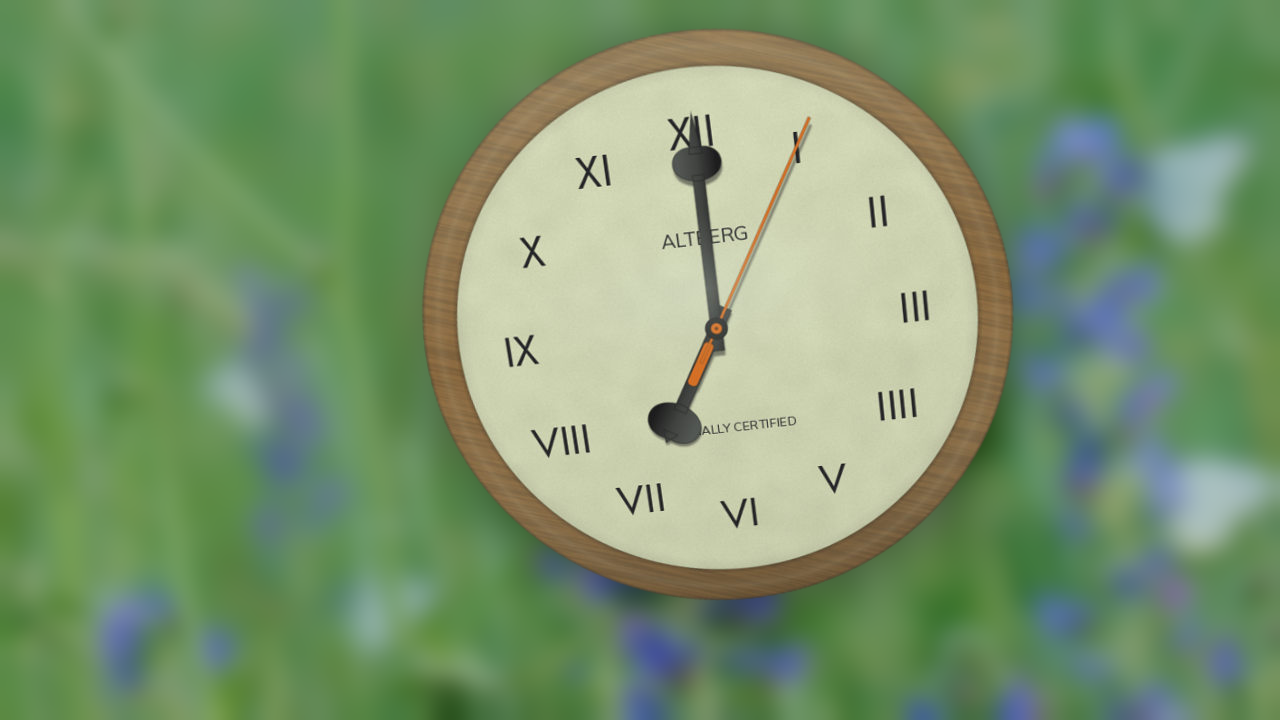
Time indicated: 7:00:05
